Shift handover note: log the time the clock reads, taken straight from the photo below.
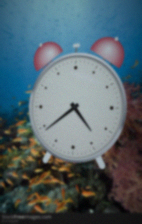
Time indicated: 4:39
